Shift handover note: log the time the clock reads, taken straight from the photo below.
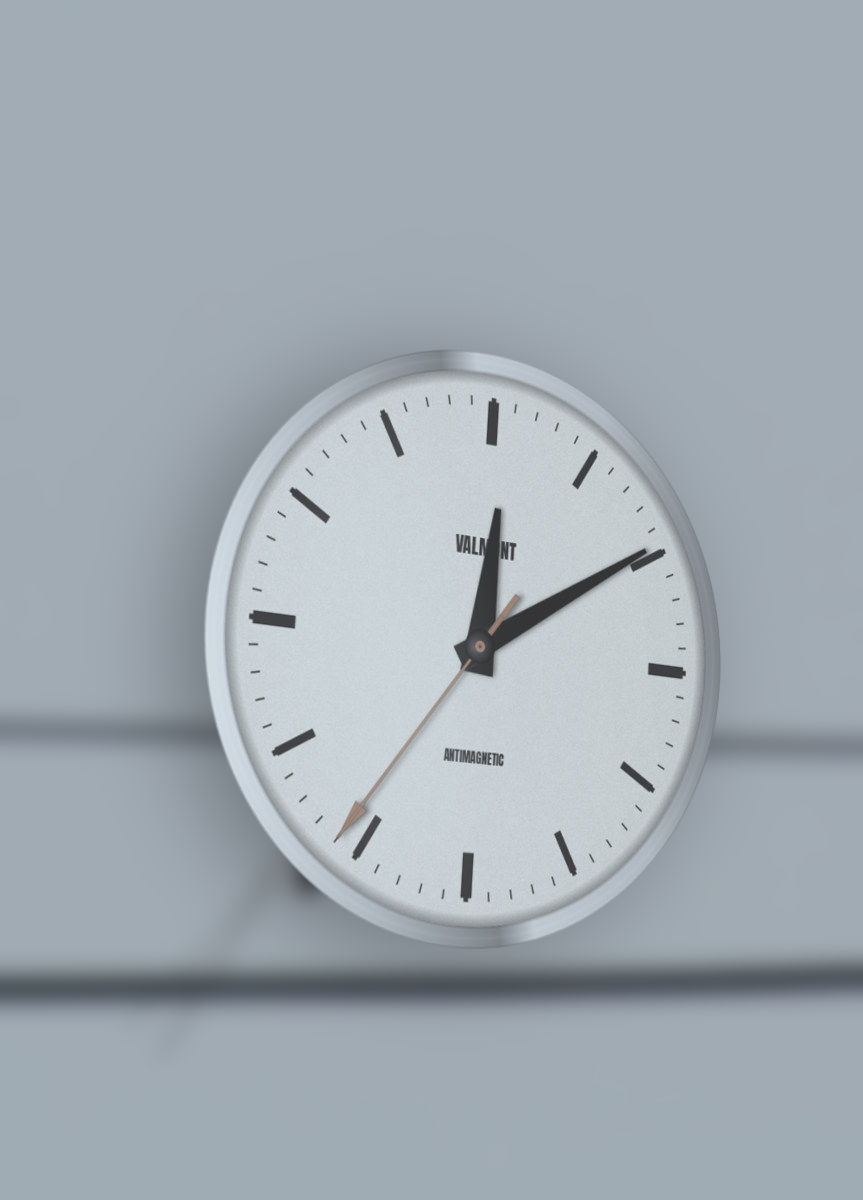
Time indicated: 12:09:36
